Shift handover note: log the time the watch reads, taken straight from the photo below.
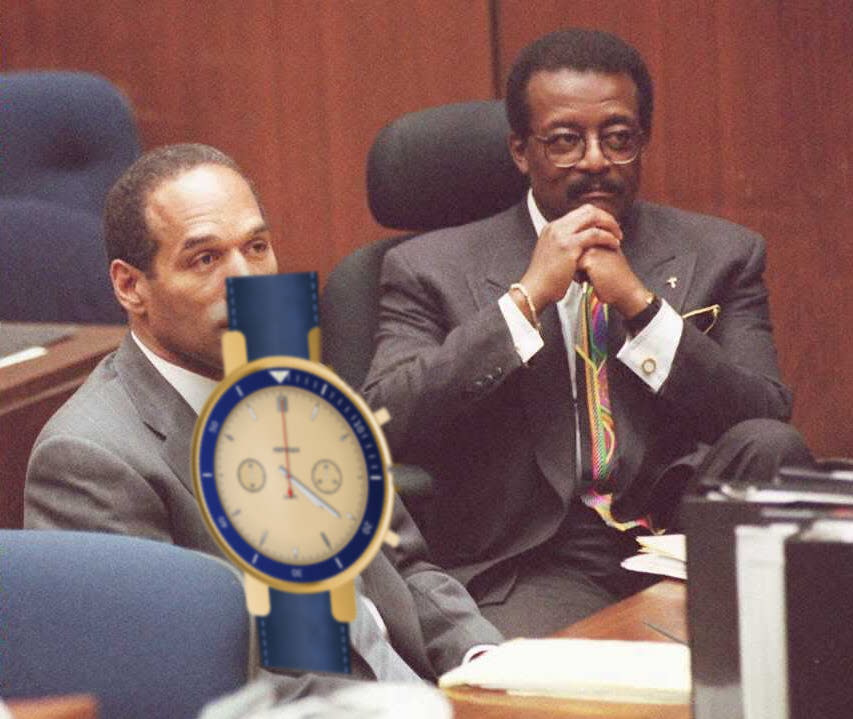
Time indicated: 4:21
